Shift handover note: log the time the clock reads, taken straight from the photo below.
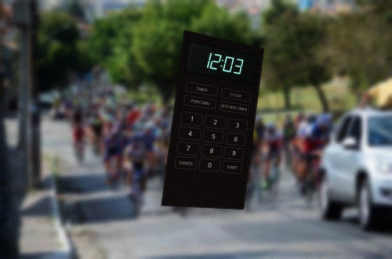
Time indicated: 12:03
